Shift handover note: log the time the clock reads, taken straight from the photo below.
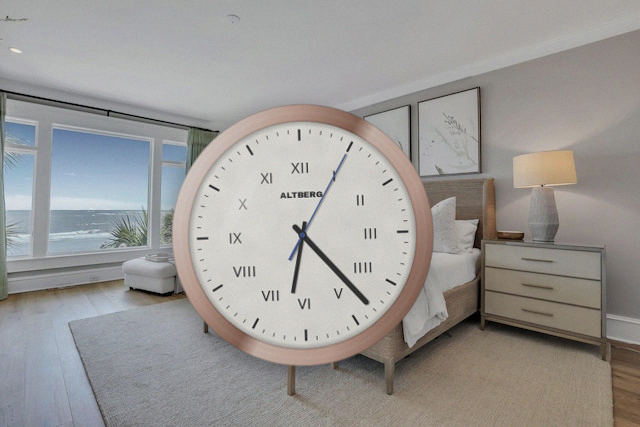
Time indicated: 6:23:05
